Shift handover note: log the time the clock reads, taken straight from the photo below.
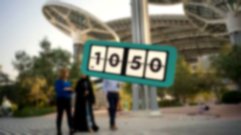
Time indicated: 10:50
